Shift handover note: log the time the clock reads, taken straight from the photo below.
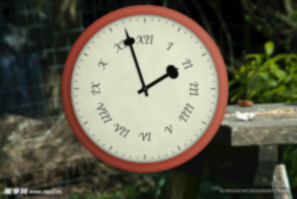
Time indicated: 1:57
